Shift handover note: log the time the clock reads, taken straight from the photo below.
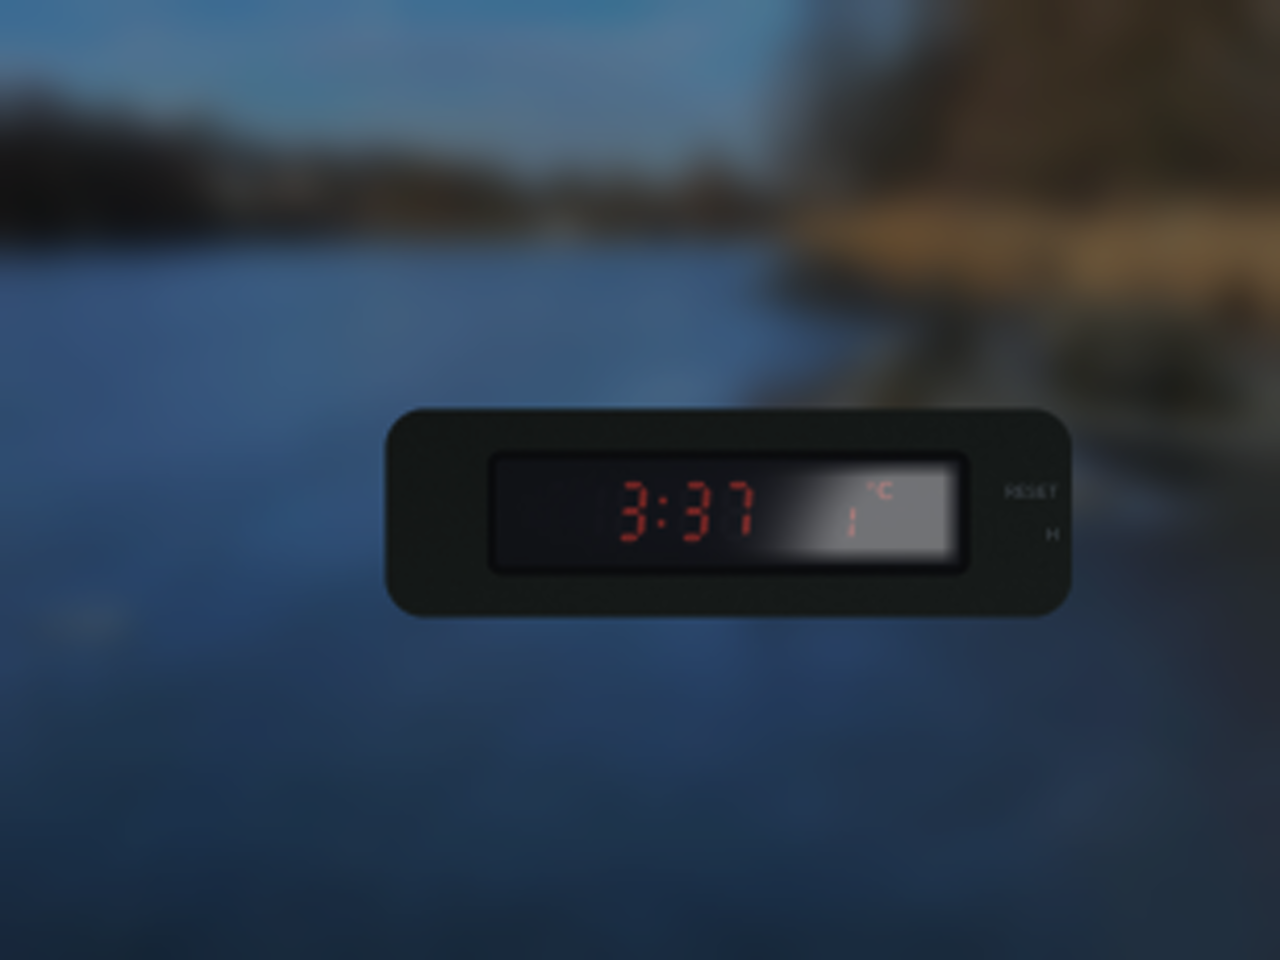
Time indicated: 3:37
